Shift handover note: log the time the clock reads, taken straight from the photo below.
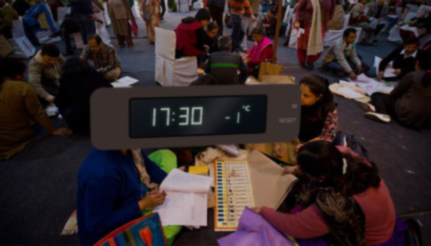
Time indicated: 17:30
